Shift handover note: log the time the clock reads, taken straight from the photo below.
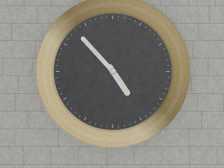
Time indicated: 4:53
